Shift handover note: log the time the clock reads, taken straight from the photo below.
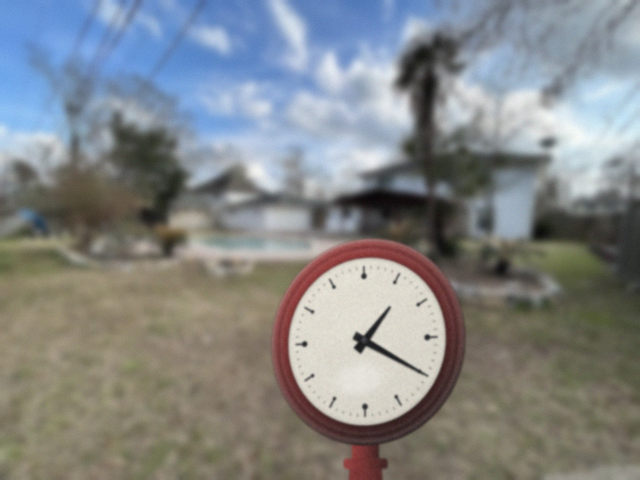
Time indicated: 1:20
